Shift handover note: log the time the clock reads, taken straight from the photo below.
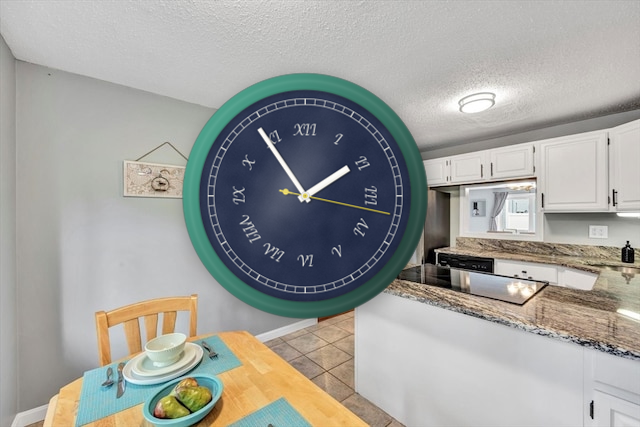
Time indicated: 1:54:17
